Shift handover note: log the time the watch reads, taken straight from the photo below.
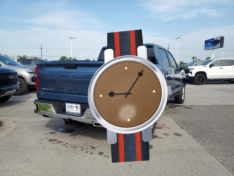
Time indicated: 9:06
